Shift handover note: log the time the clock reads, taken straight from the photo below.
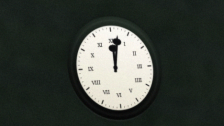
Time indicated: 12:02
